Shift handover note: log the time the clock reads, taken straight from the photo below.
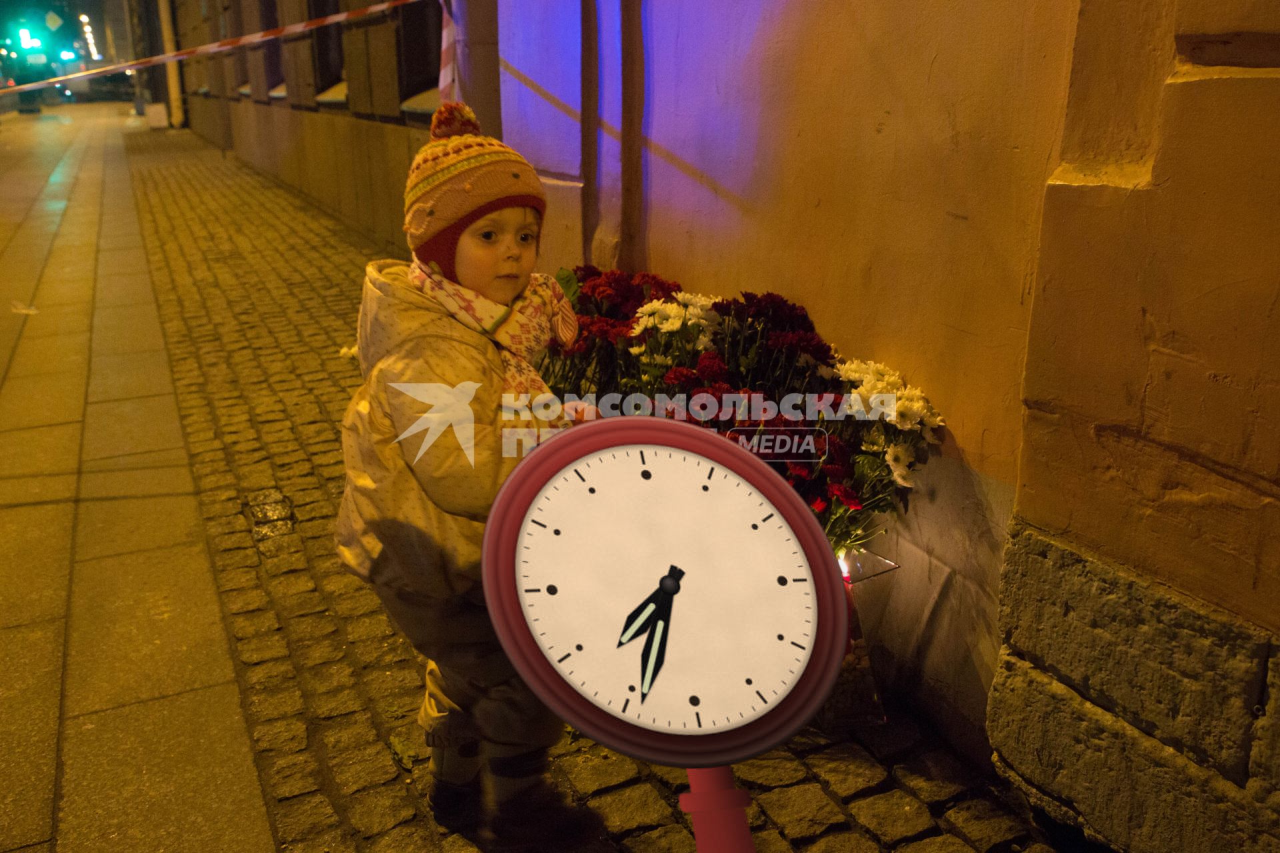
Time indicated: 7:34
